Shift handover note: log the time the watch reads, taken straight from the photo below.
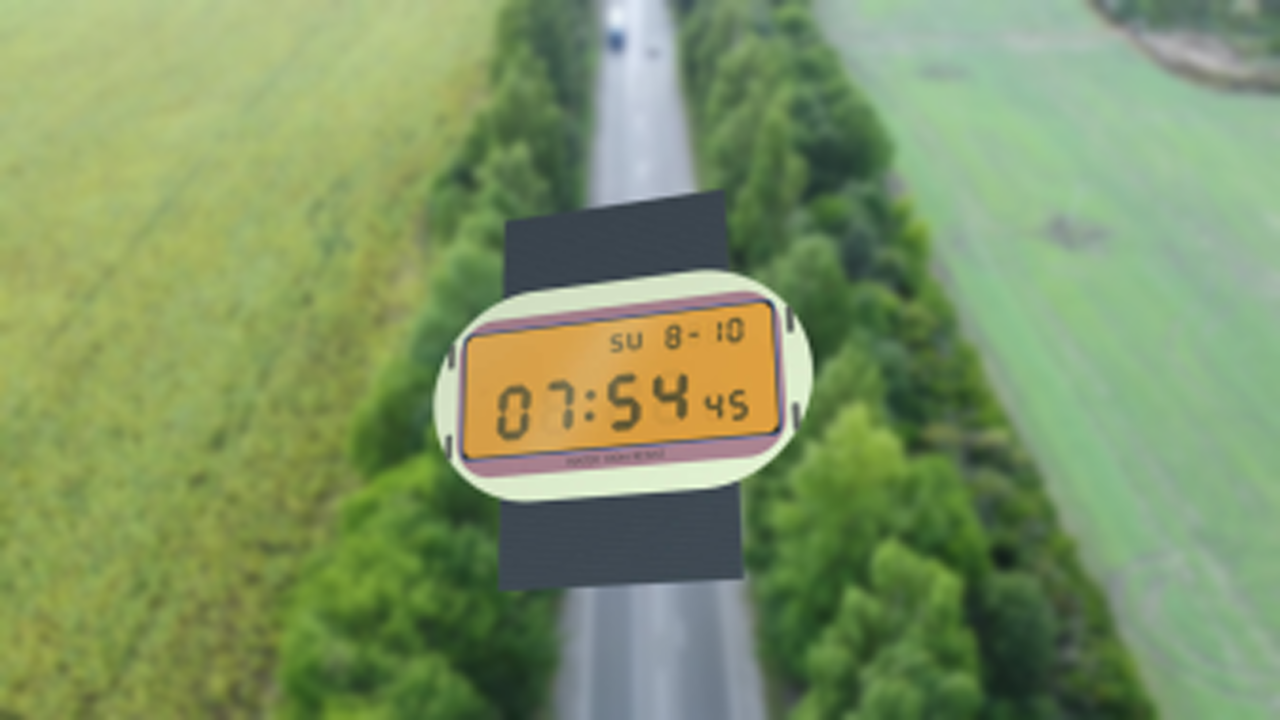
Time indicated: 7:54:45
